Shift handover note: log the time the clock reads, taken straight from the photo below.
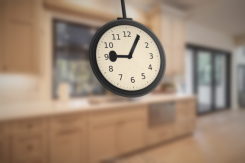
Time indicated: 9:05
